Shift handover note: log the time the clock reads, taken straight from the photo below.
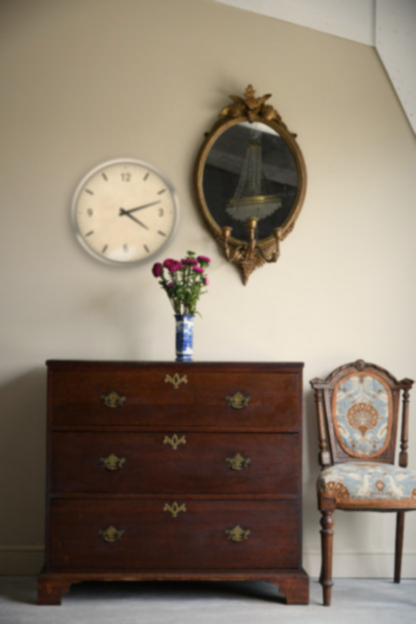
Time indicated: 4:12
